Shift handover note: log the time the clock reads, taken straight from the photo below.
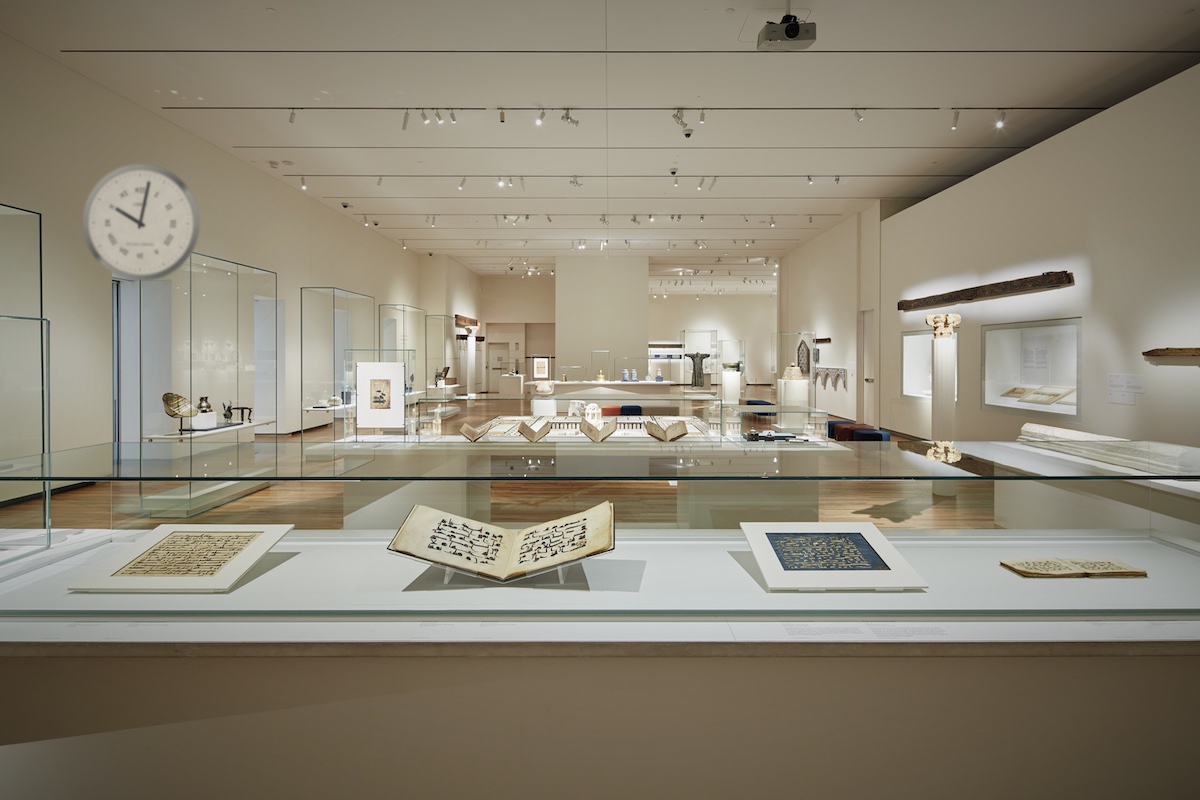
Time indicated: 10:02
